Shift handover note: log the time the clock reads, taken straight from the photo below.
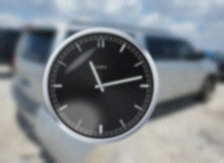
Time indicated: 11:13
